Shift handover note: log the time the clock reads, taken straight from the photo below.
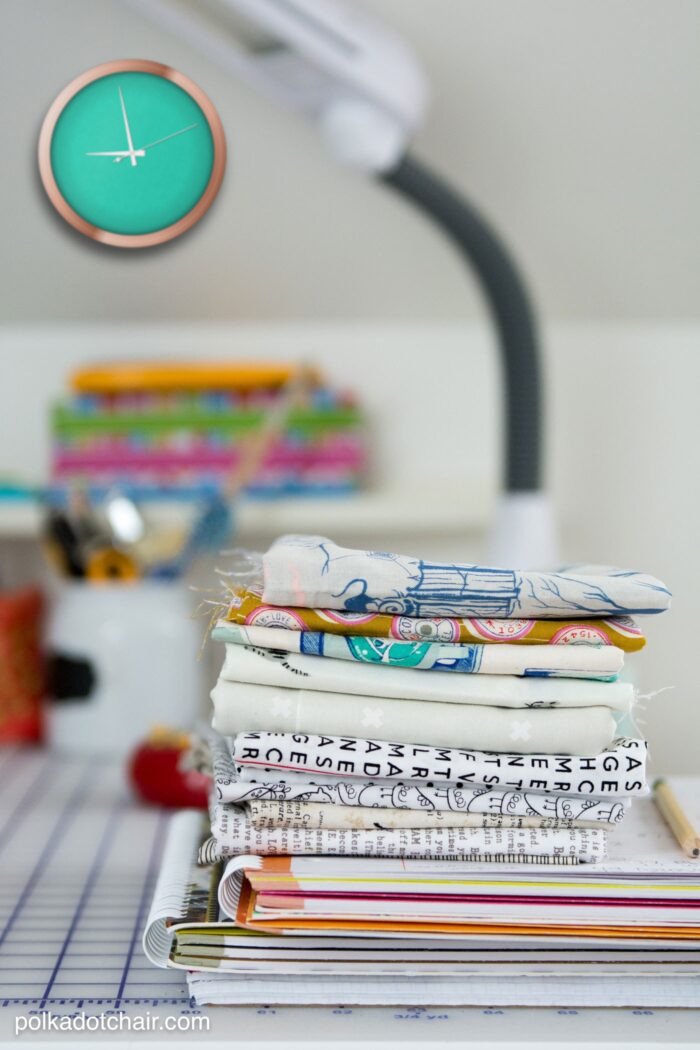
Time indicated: 8:58:11
